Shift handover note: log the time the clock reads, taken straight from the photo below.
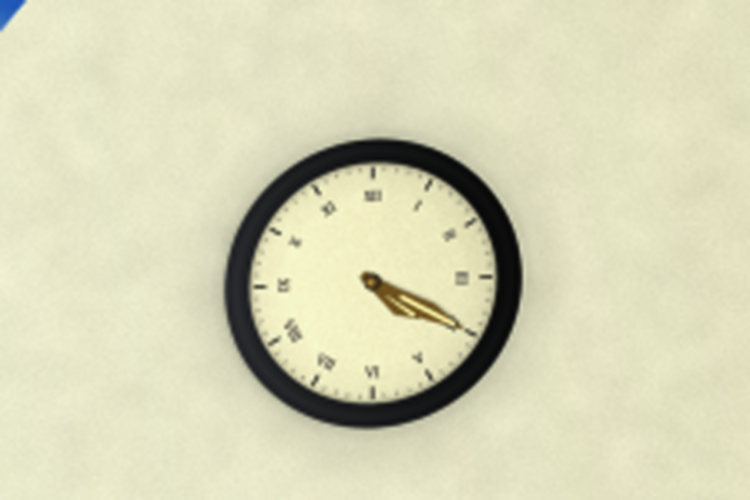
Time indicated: 4:20
